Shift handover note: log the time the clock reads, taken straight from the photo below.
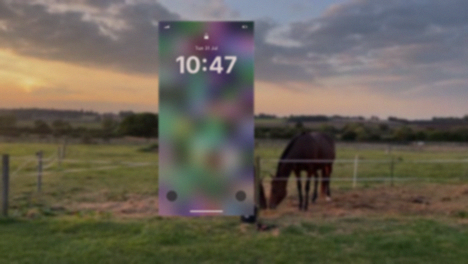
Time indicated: 10:47
